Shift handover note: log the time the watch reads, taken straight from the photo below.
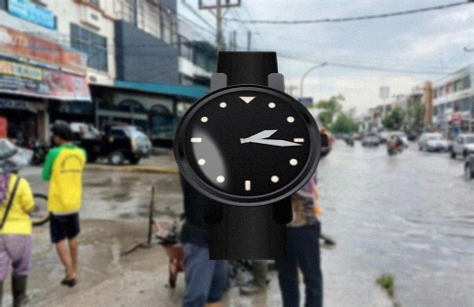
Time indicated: 2:16
